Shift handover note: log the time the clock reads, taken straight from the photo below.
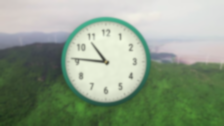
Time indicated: 10:46
